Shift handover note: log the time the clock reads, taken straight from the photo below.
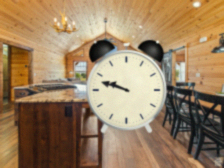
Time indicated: 9:48
